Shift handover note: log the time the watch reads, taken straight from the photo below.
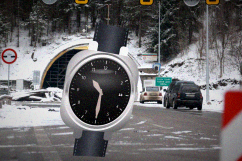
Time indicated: 10:30
